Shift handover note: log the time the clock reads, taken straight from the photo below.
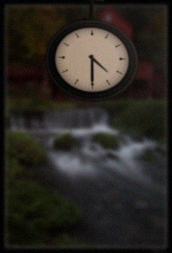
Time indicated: 4:30
